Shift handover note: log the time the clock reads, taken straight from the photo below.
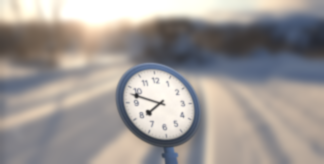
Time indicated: 7:48
